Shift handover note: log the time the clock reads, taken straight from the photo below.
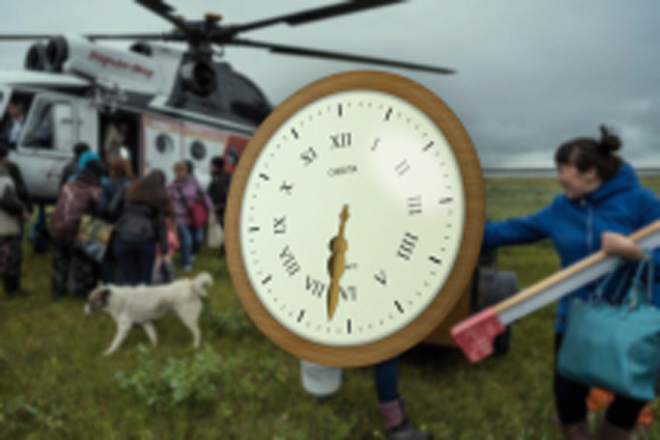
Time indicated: 6:32
